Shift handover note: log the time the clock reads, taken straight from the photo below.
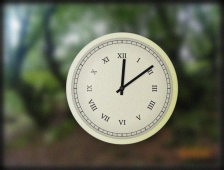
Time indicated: 12:09
